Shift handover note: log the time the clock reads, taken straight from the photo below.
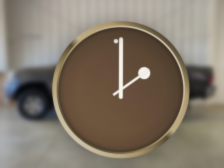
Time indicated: 2:01
